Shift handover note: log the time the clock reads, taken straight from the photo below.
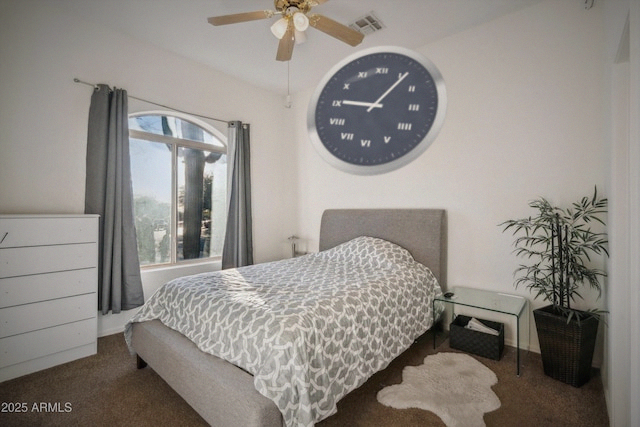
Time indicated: 9:06
